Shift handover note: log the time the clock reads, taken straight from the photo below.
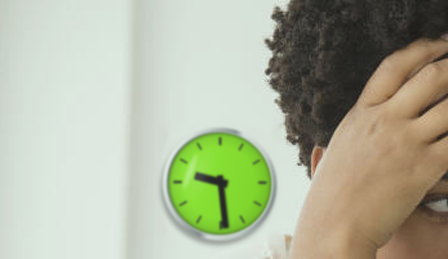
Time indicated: 9:29
